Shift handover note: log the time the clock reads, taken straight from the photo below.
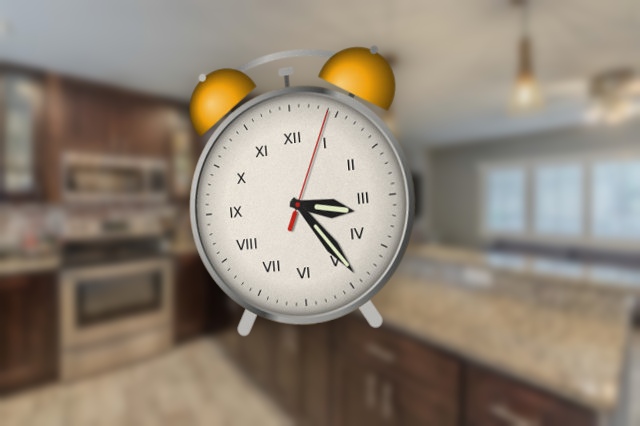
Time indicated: 3:24:04
